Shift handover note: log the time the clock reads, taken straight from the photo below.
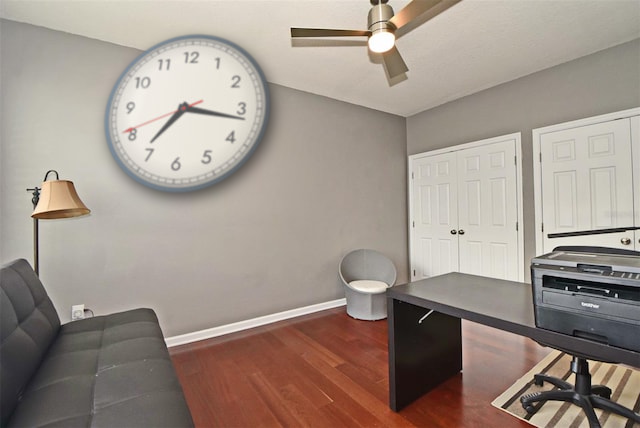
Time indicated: 7:16:41
